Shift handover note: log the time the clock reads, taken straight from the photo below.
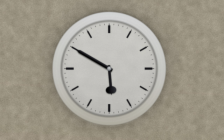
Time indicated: 5:50
